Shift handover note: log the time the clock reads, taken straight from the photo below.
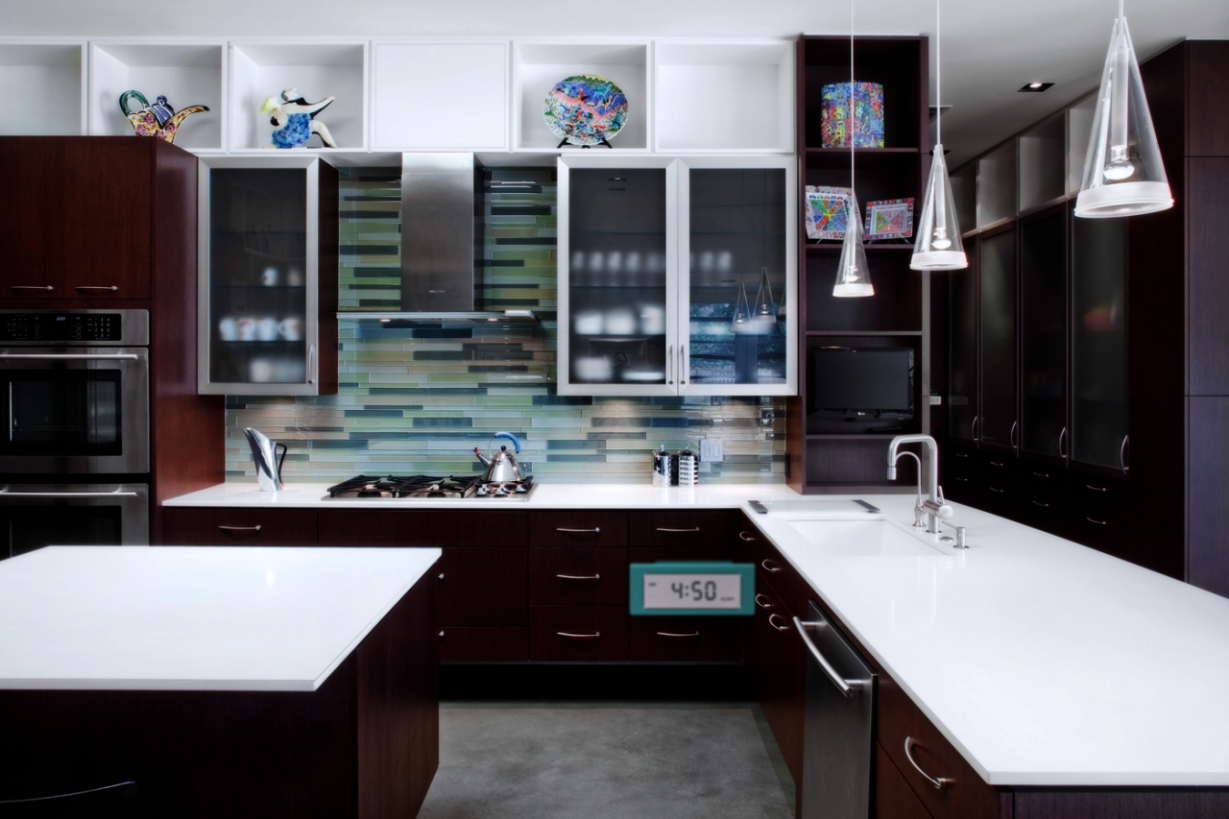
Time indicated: 4:50
